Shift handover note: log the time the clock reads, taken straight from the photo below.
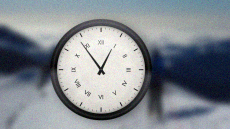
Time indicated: 12:54
